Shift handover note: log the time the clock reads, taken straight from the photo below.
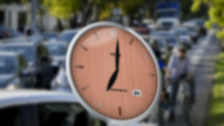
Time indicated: 7:01
